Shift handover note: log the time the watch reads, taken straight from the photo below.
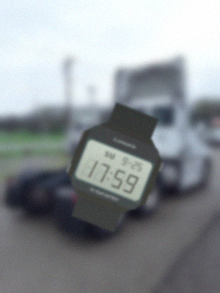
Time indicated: 17:59
